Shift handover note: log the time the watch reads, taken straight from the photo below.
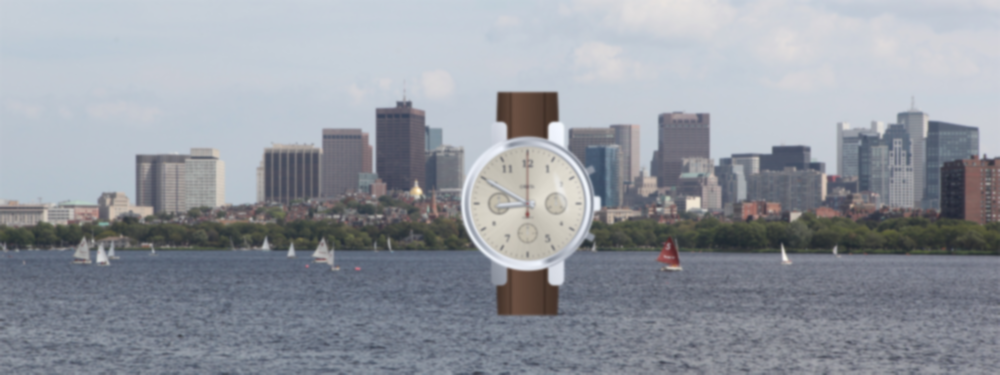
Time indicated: 8:50
